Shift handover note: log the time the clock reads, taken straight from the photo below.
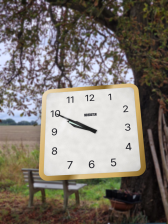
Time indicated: 9:50
